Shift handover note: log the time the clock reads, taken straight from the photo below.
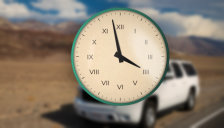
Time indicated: 3:58
